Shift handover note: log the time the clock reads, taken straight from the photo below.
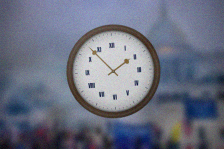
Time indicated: 1:53
